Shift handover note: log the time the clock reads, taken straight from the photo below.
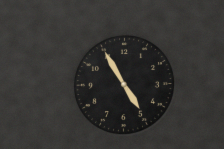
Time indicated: 4:55
